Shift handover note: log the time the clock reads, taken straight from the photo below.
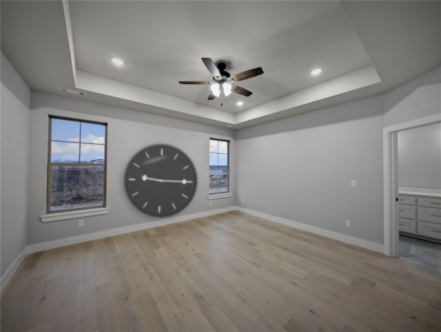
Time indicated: 9:15
